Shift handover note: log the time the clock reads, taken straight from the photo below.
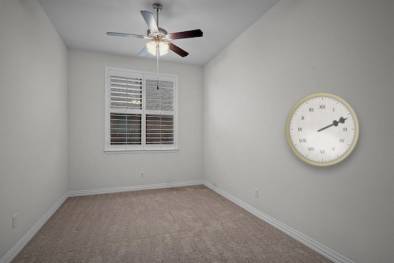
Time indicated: 2:11
